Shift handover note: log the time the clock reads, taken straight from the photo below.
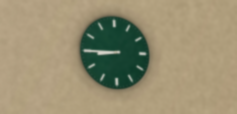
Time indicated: 8:45
